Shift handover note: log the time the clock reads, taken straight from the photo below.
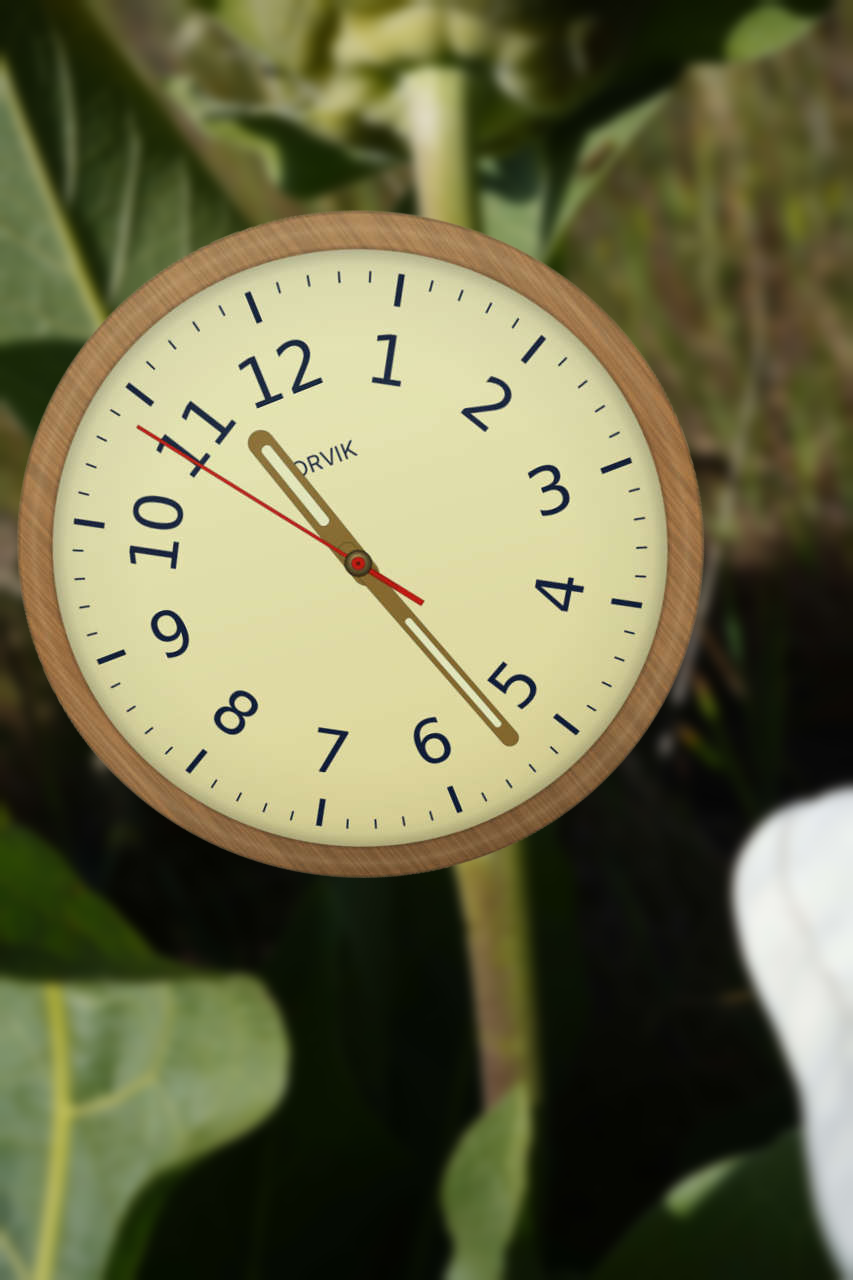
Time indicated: 11:26:54
